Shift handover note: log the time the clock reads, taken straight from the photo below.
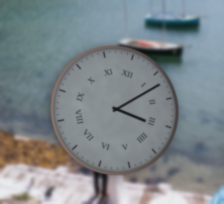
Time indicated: 3:07
